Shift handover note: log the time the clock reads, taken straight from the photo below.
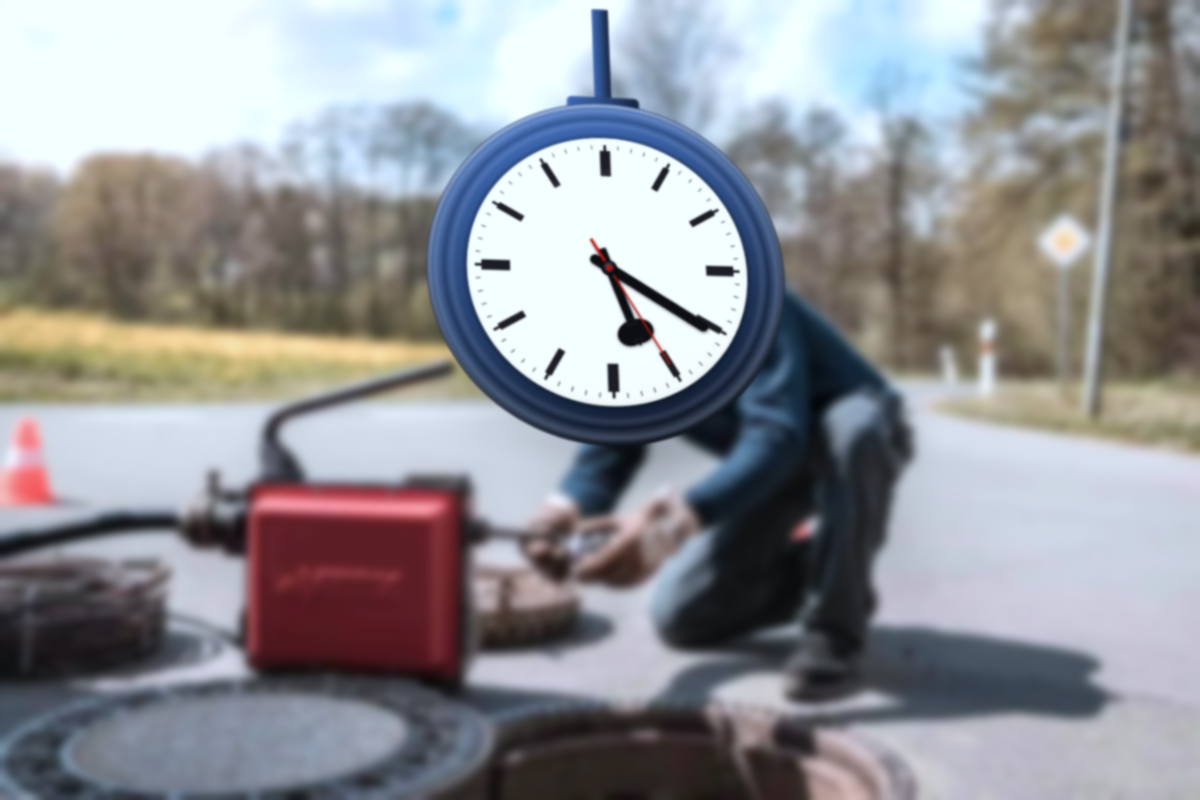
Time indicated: 5:20:25
